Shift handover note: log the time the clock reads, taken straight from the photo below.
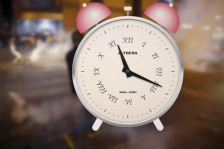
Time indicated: 11:19
